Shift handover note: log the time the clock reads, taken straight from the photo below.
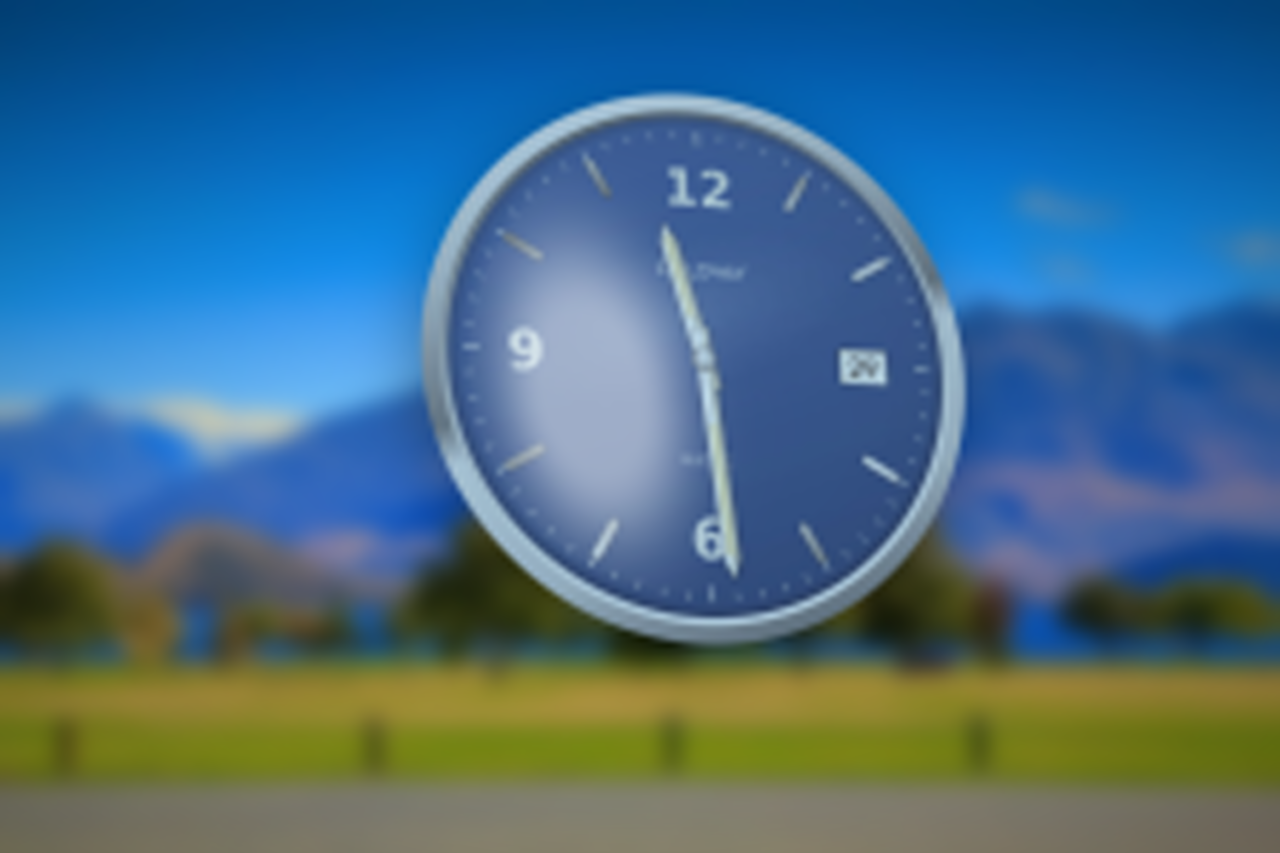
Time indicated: 11:29
